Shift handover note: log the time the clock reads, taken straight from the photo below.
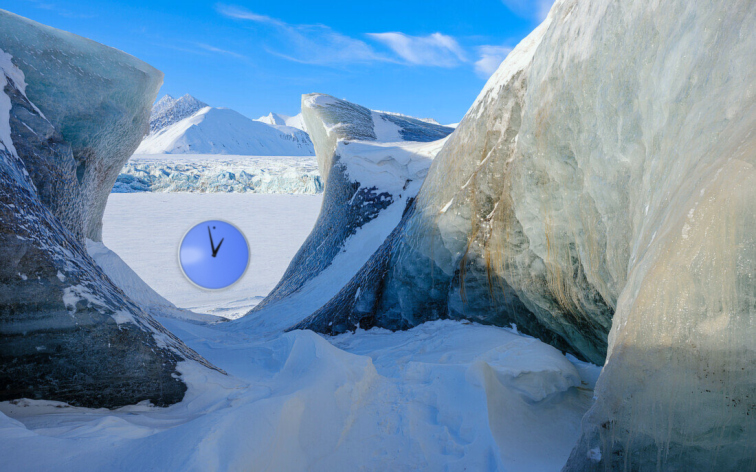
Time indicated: 12:58
